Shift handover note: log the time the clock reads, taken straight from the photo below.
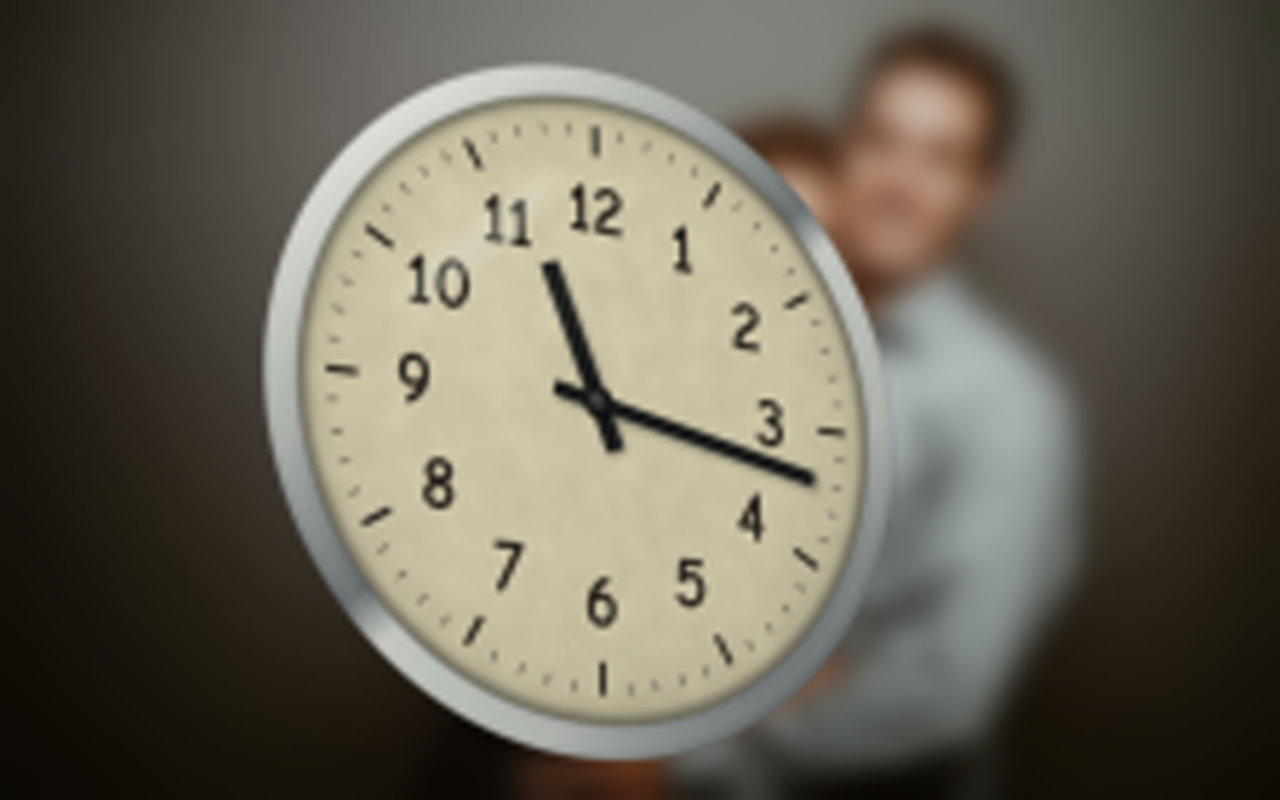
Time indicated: 11:17
